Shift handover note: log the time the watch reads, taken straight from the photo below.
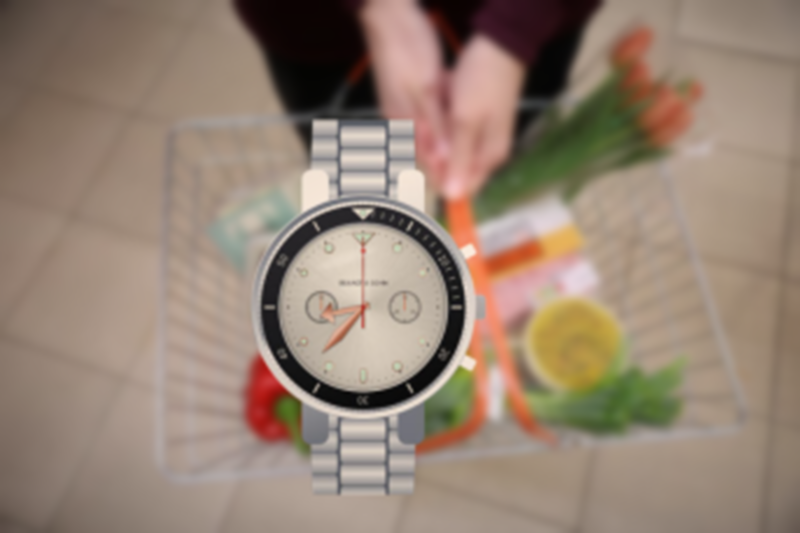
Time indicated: 8:37
